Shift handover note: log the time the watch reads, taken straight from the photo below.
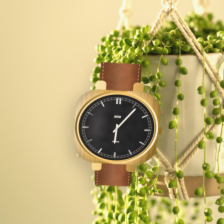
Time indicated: 6:06
